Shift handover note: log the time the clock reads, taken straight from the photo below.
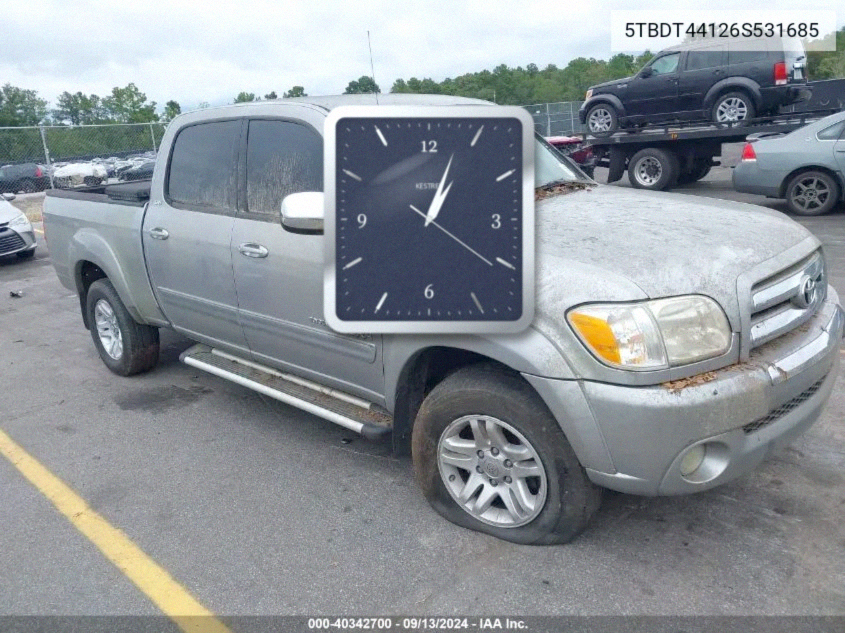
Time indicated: 1:03:21
